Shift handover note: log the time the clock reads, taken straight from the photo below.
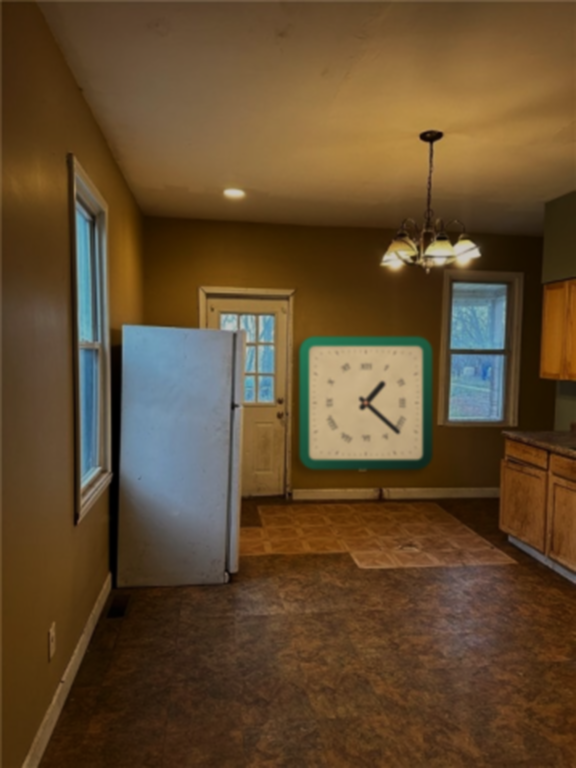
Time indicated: 1:22
